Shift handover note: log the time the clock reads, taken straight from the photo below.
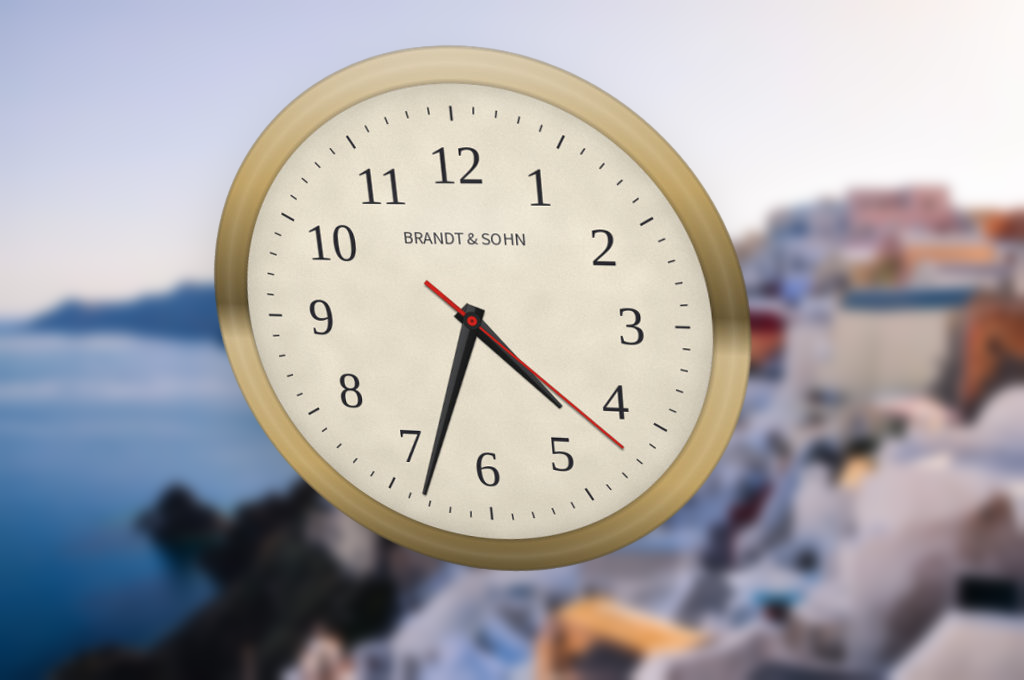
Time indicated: 4:33:22
